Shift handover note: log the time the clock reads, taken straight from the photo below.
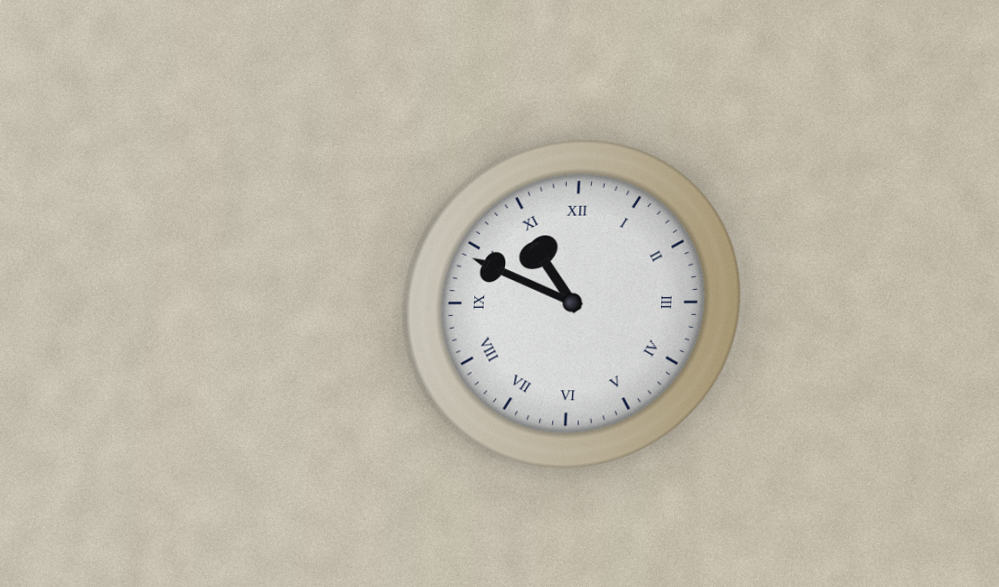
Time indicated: 10:49
